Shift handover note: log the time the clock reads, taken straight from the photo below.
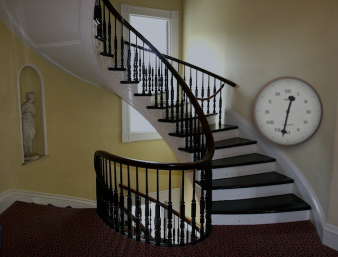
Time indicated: 12:32
